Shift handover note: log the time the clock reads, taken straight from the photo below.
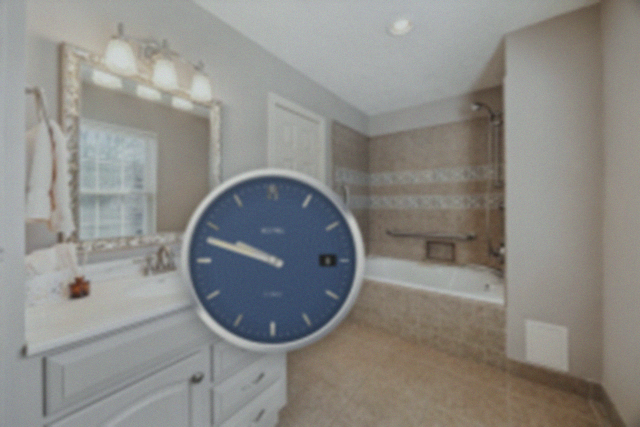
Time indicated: 9:48
